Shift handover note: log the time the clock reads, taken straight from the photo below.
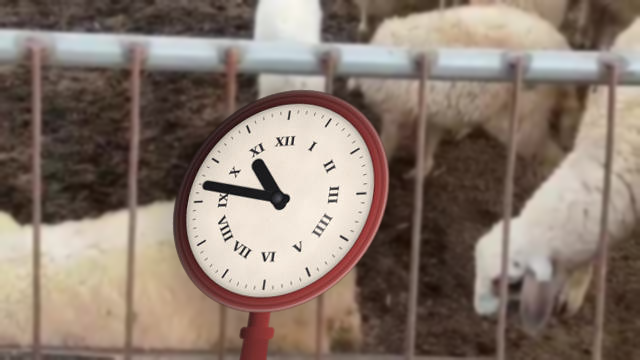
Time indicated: 10:47
